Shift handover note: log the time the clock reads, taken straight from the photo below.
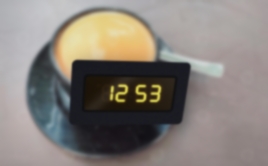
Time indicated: 12:53
